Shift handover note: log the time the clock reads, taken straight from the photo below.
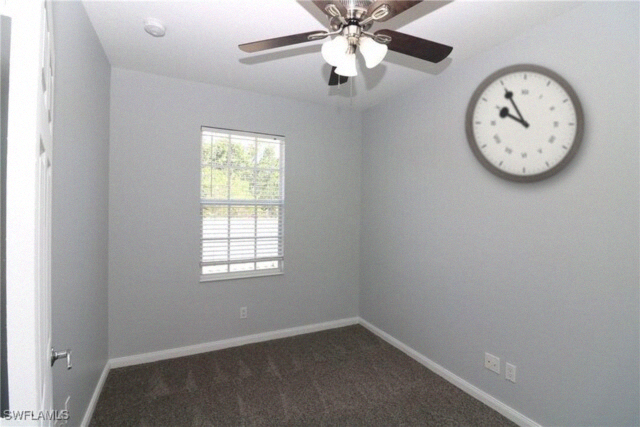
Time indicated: 9:55
